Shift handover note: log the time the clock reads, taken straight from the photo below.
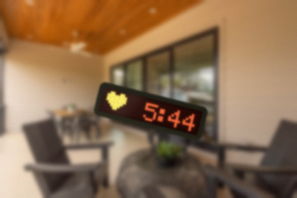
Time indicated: 5:44
